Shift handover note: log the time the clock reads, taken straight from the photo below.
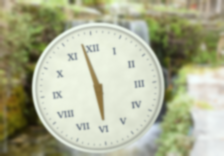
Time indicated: 5:58
